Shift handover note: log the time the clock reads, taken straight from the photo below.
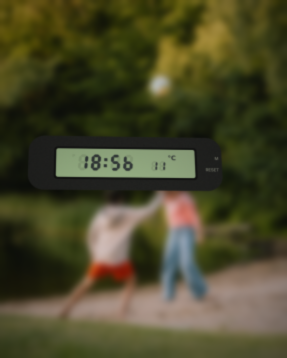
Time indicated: 18:56
